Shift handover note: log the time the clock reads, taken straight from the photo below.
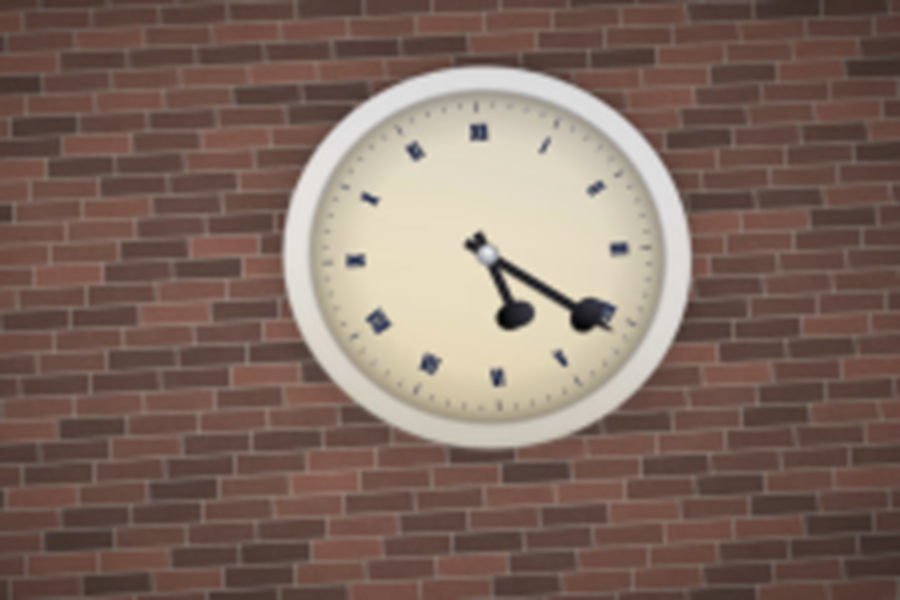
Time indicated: 5:21
